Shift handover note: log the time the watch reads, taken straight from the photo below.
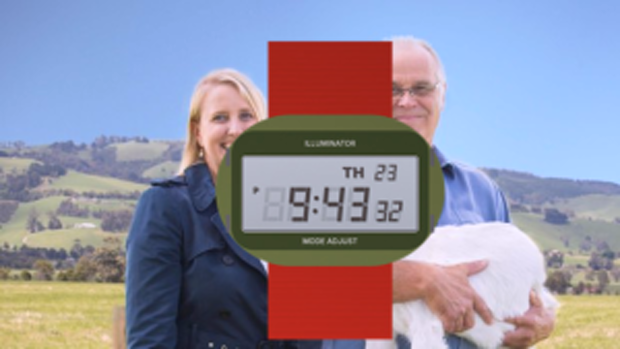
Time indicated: 9:43:32
